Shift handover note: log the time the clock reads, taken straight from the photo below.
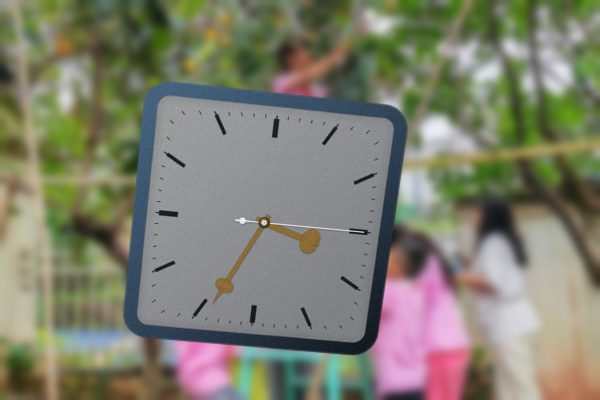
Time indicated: 3:34:15
